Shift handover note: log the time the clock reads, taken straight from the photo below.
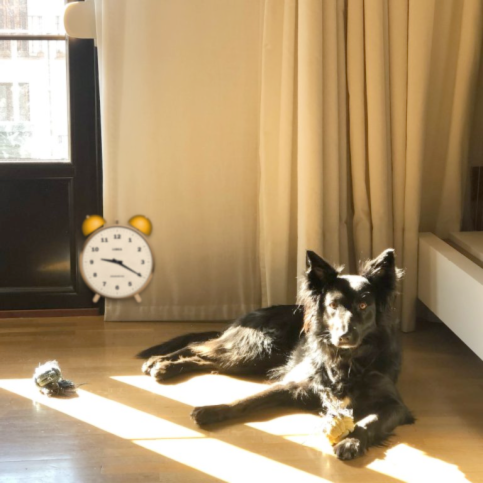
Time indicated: 9:20
